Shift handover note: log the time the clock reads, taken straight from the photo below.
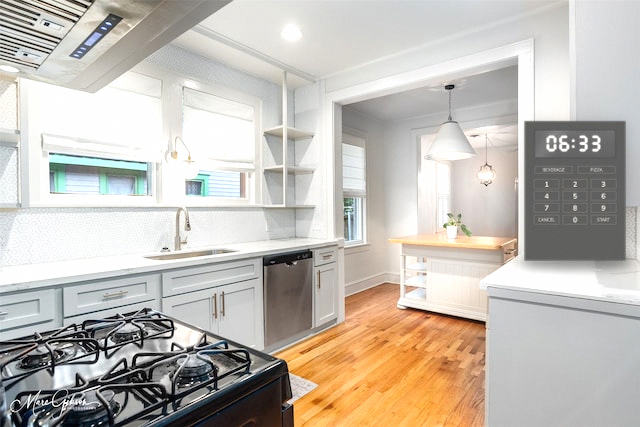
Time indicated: 6:33
